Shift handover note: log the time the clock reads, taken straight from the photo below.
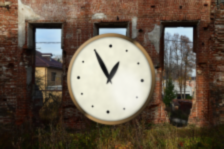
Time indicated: 12:55
